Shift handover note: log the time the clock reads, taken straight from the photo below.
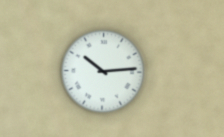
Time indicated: 10:14
